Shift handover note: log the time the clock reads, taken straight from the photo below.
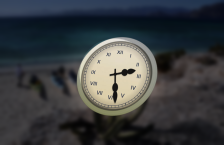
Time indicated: 2:28
